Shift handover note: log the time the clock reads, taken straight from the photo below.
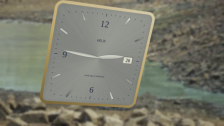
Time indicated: 2:46
